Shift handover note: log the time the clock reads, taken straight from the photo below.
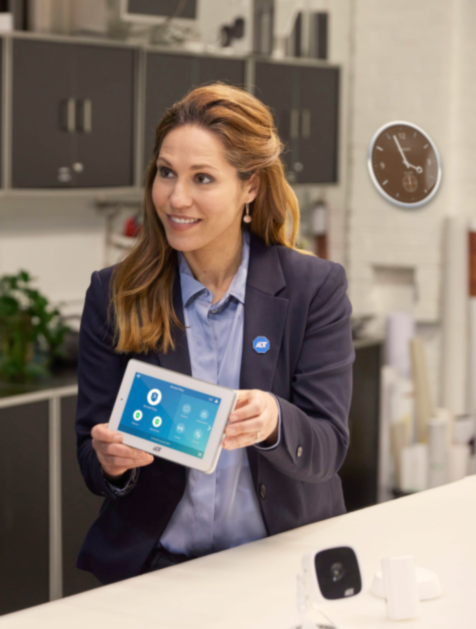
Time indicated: 3:57
